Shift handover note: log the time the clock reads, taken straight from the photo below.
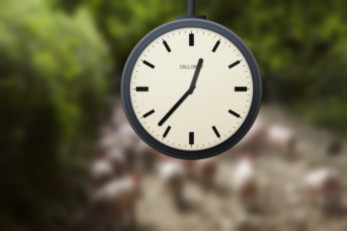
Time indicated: 12:37
